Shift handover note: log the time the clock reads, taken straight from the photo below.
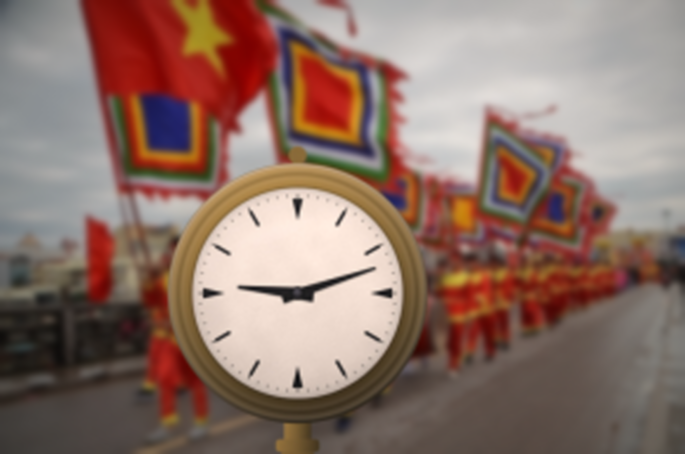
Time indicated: 9:12
